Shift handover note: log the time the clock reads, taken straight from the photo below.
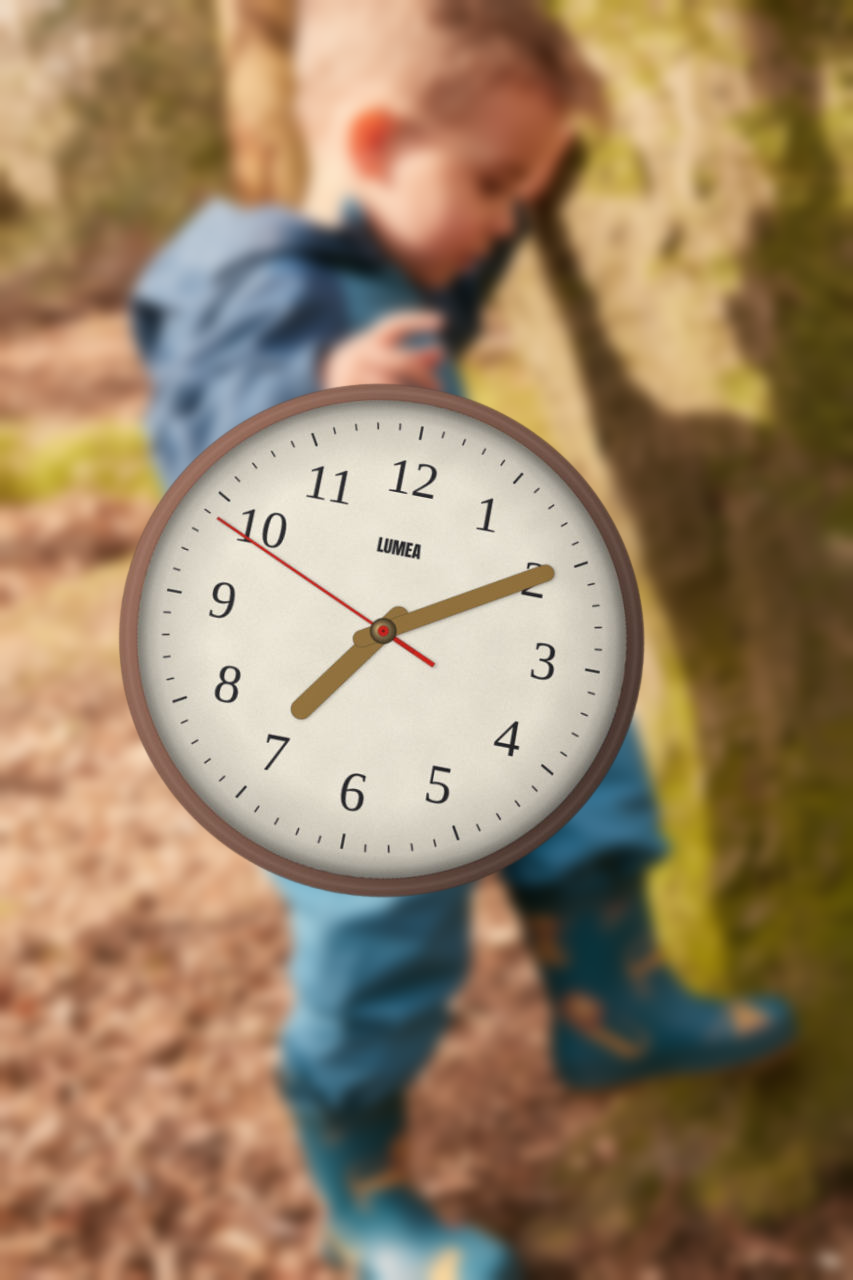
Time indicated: 7:09:49
